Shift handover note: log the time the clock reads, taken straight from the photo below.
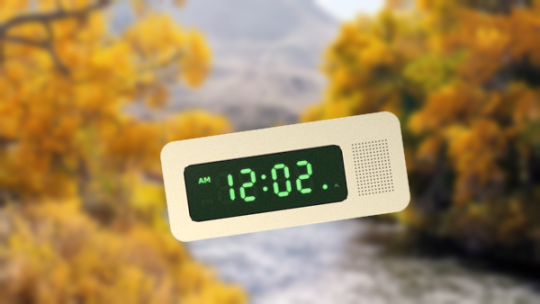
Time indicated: 12:02
